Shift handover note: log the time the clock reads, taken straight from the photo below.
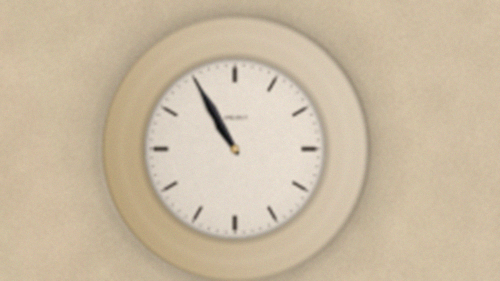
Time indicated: 10:55
